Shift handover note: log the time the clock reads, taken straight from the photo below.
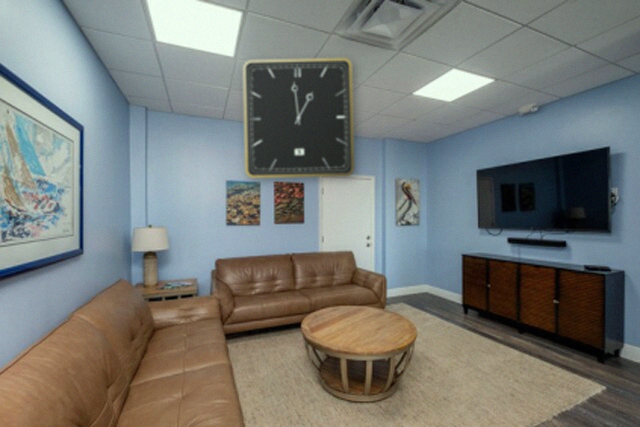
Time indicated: 12:59
